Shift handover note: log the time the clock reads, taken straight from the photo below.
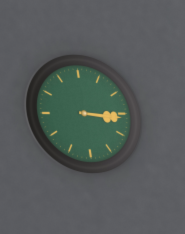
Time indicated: 3:16
